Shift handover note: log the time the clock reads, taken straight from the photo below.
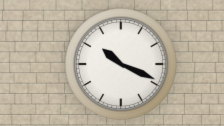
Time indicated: 10:19
